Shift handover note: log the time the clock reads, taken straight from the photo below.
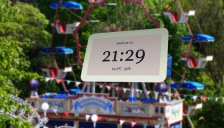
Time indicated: 21:29
